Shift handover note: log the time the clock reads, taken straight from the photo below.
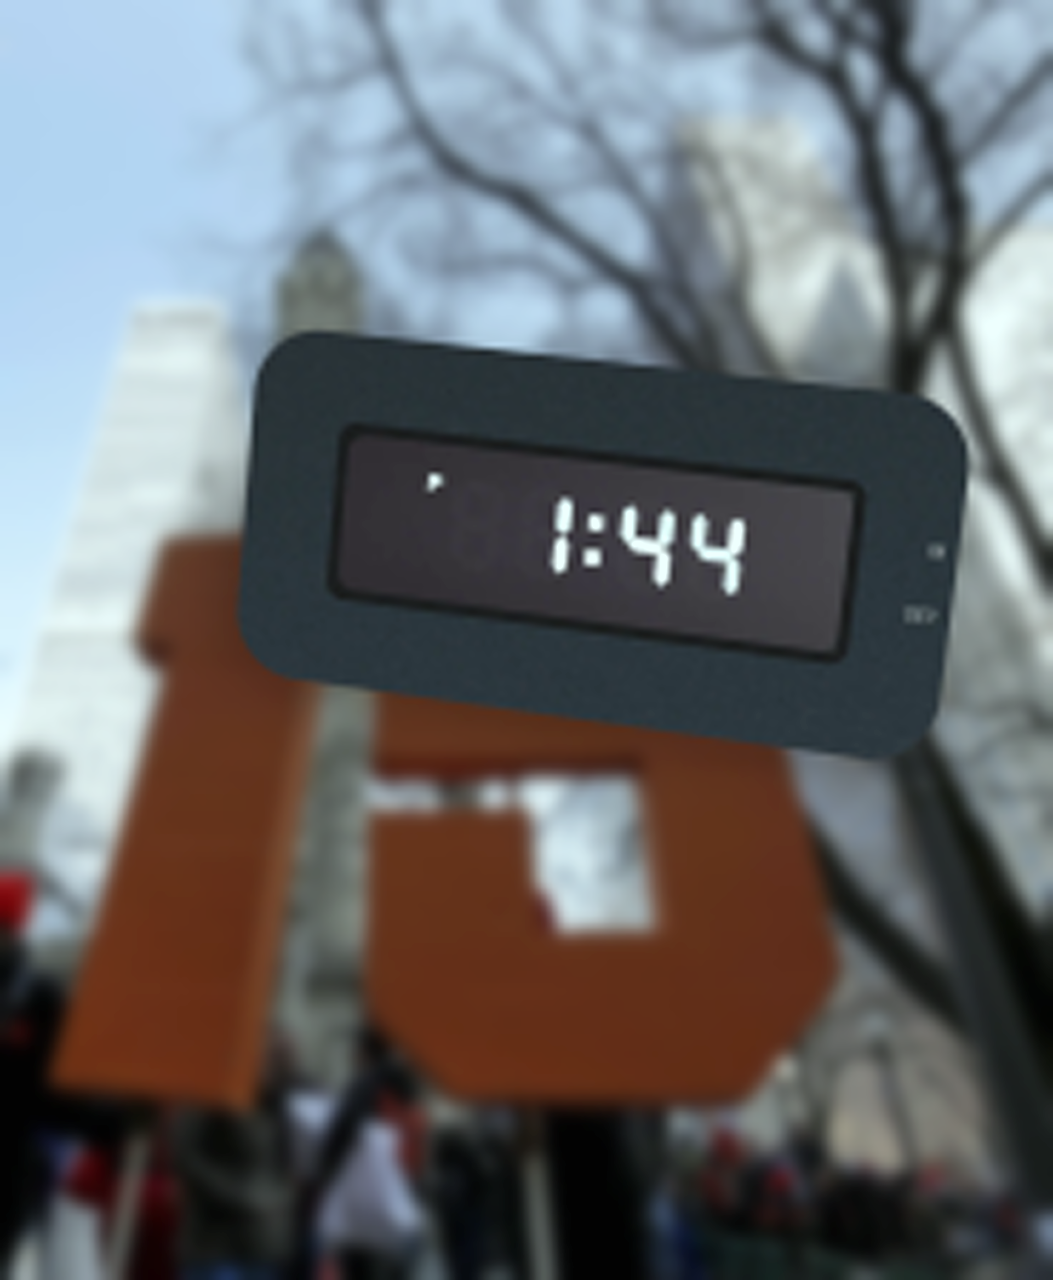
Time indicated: 1:44
